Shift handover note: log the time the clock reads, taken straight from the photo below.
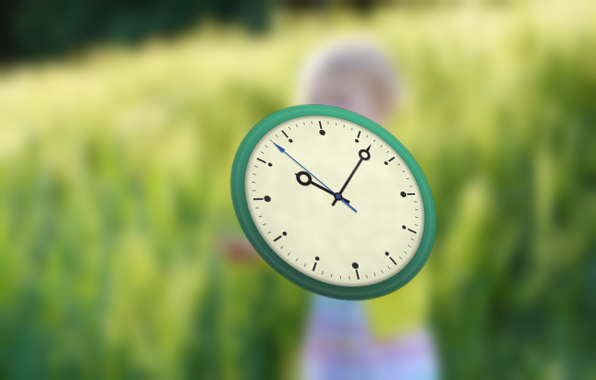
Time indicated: 10:06:53
